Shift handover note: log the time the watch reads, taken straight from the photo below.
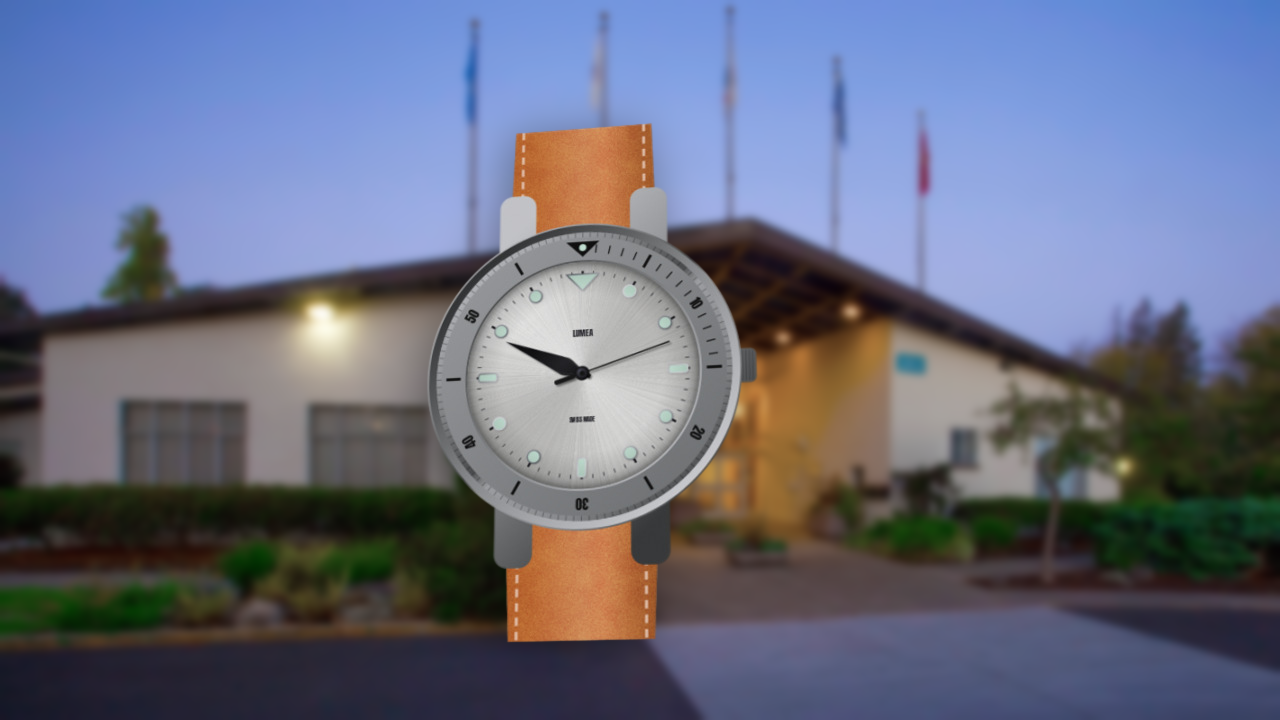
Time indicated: 9:49:12
